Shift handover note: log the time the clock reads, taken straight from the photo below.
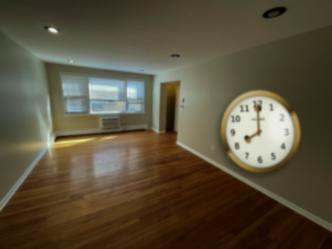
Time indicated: 8:00
